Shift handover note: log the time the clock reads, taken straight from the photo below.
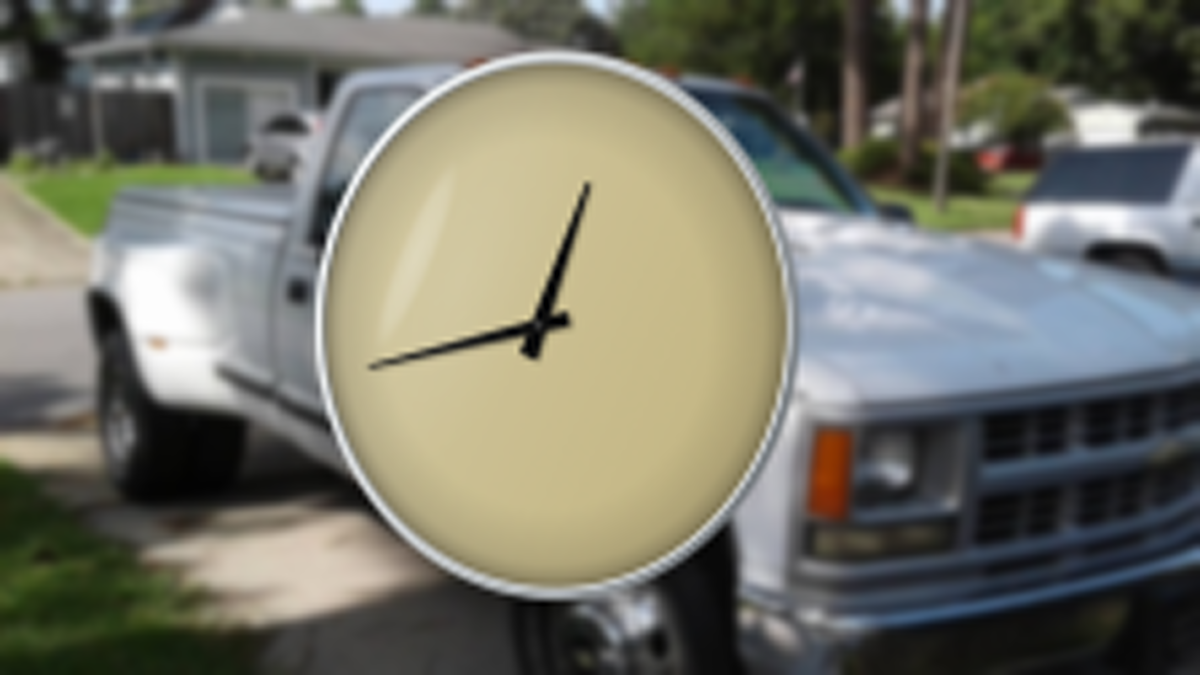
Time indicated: 12:43
